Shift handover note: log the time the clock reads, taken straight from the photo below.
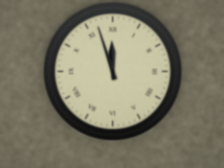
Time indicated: 11:57
